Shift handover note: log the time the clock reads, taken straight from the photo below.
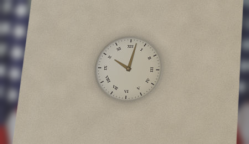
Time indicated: 10:02
